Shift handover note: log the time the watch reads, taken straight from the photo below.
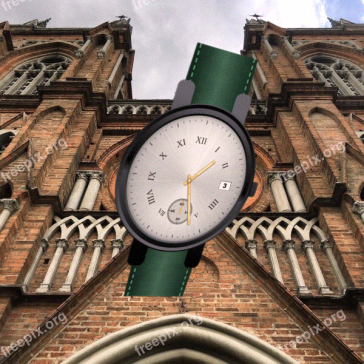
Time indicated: 1:27
